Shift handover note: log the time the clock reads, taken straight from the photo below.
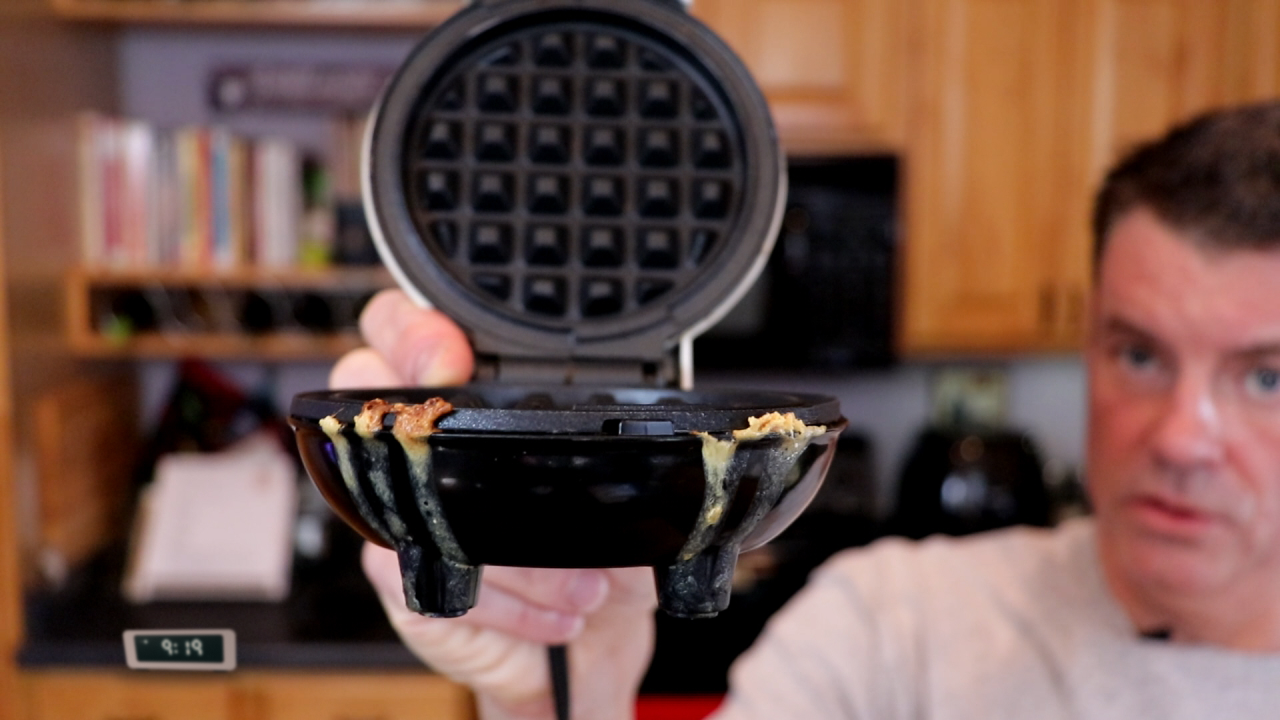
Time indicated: 9:19
